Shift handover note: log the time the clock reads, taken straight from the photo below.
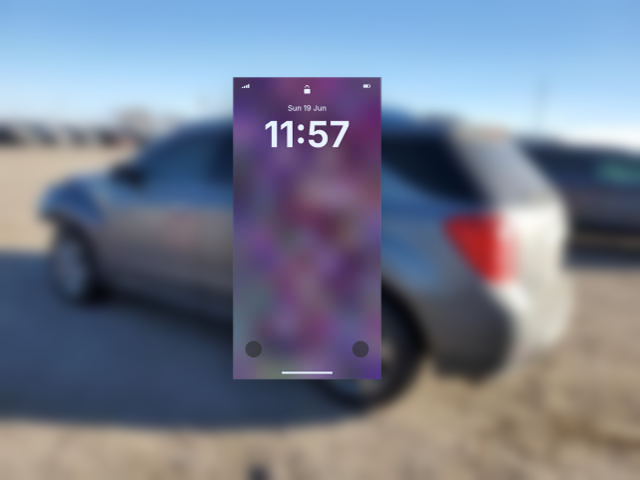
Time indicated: 11:57
